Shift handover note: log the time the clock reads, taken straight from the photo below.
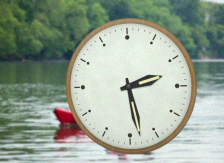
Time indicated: 2:28
